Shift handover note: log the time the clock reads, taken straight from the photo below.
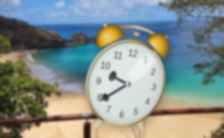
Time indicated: 9:39
